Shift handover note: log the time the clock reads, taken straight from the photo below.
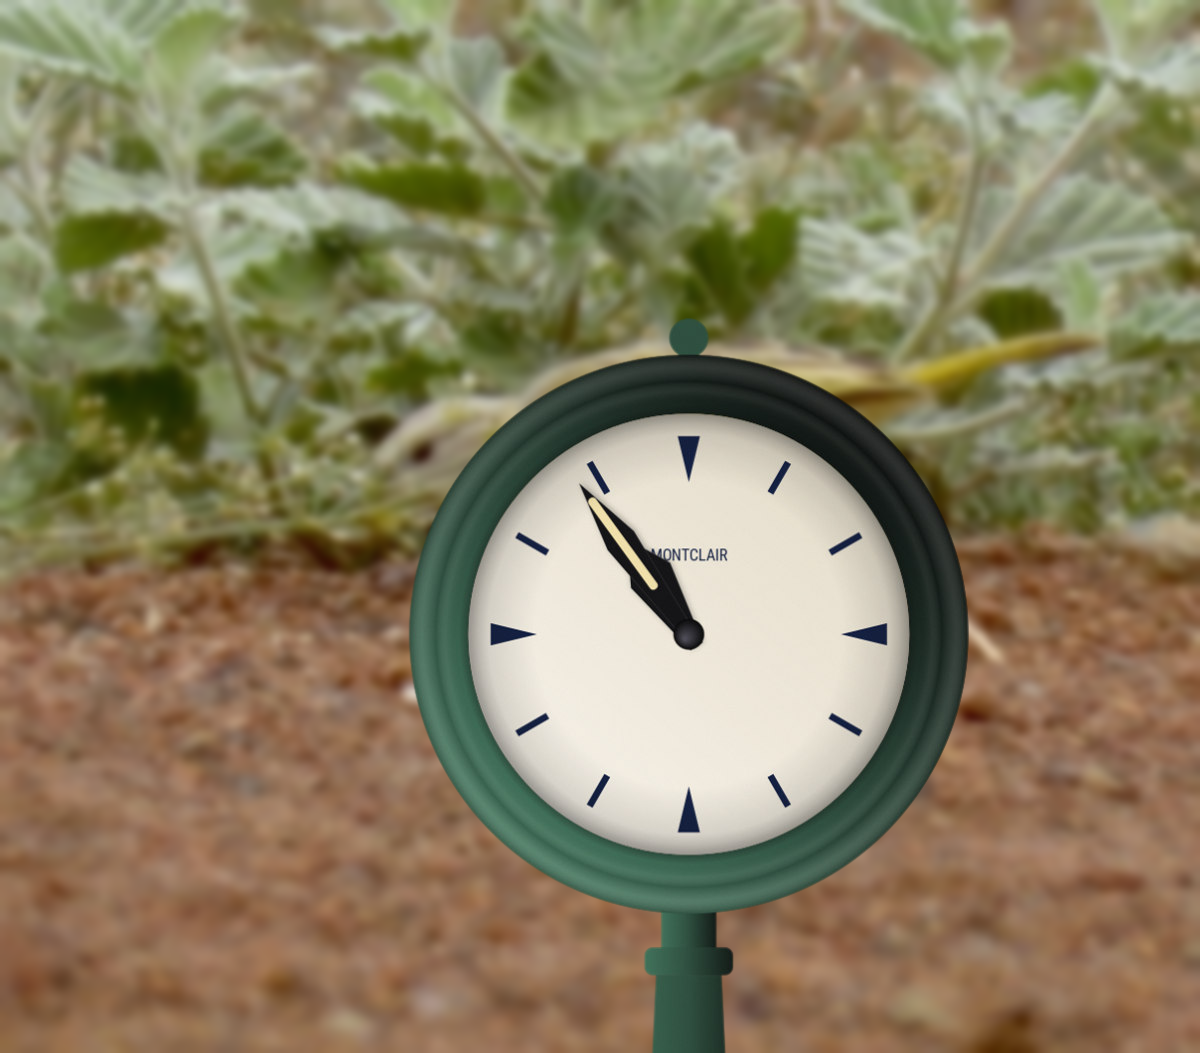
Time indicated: 10:54
